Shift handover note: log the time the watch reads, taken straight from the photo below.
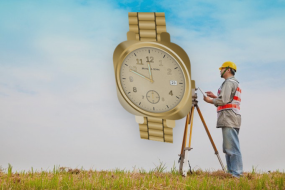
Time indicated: 11:49
